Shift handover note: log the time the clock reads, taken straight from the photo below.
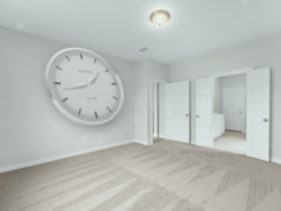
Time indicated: 1:43
